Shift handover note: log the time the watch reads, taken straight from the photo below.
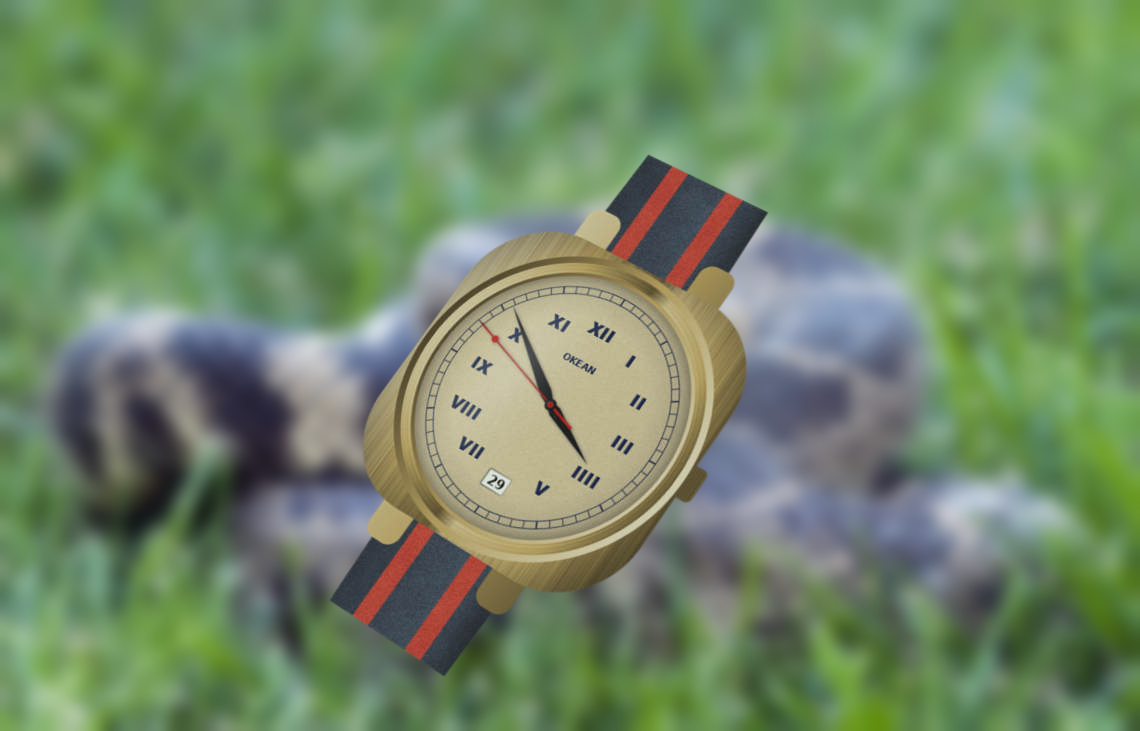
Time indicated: 3:50:48
